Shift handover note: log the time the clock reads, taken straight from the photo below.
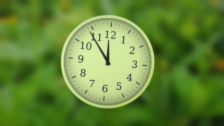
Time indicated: 11:54
